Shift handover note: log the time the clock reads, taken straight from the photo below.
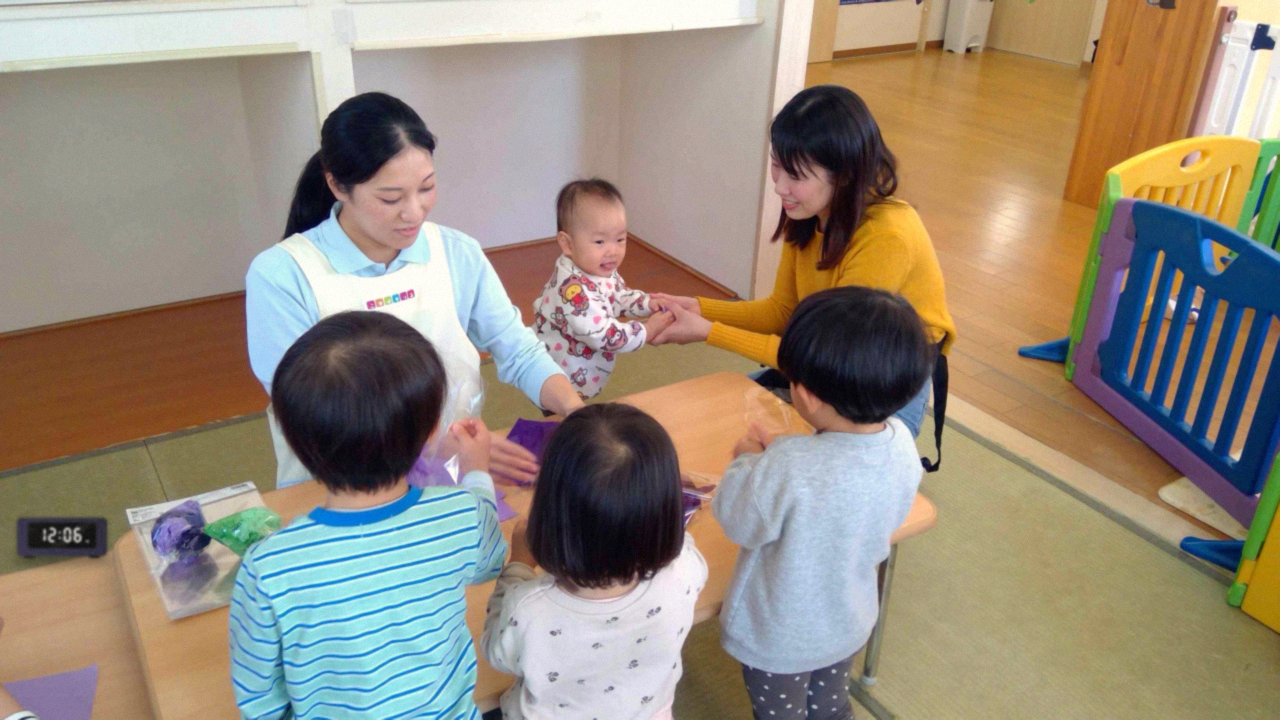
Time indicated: 12:06
